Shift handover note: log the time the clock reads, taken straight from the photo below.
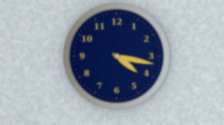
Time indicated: 4:17
